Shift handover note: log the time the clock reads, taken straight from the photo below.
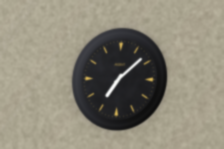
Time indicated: 7:08
